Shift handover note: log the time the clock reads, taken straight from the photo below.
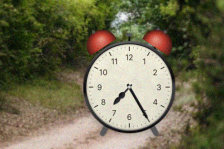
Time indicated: 7:25
